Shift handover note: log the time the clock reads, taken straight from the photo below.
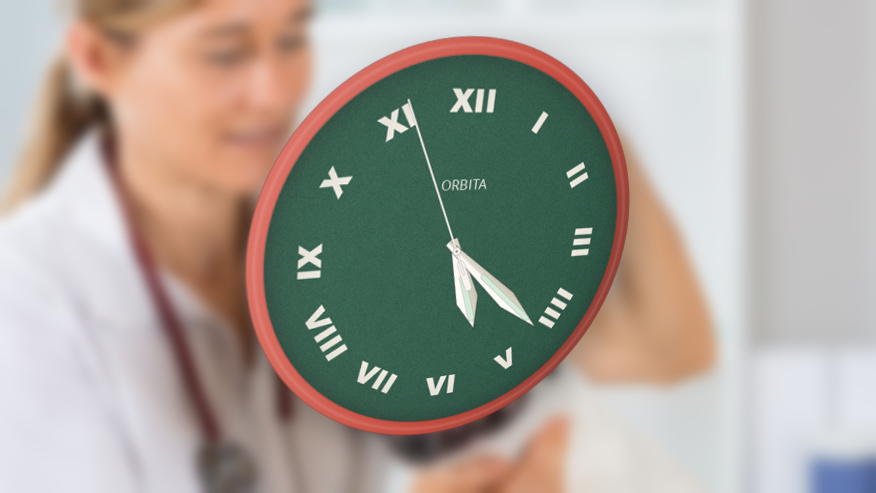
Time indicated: 5:21:56
